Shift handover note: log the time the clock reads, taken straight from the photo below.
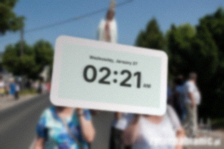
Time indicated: 2:21
